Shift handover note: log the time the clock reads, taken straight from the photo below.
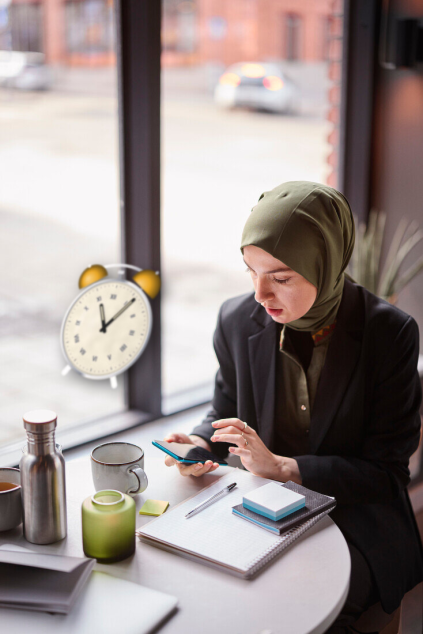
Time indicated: 11:06
